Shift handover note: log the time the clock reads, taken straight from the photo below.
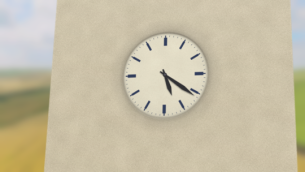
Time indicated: 5:21
